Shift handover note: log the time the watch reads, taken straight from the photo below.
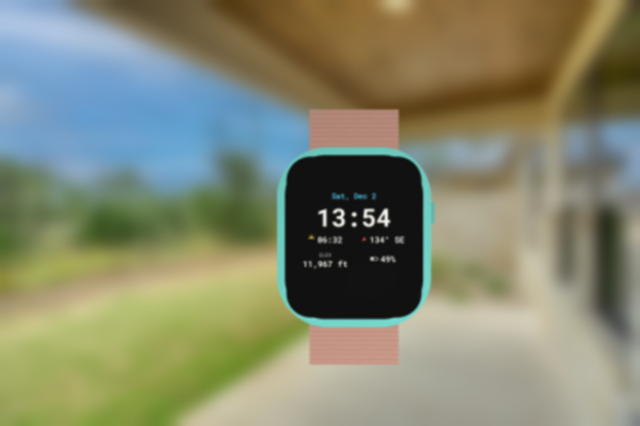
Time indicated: 13:54
